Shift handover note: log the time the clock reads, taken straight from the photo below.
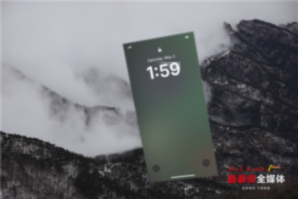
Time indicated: 1:59
